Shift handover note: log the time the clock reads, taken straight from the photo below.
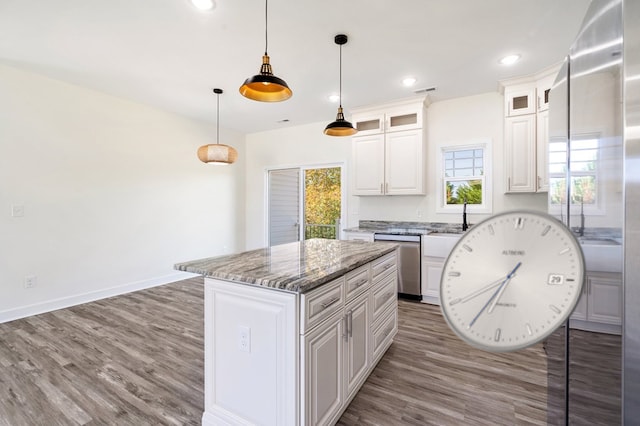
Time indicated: 6:39:35
